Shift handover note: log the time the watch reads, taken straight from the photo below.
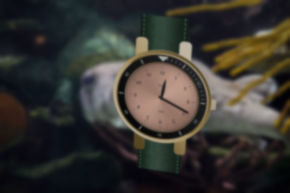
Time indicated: 12:19
